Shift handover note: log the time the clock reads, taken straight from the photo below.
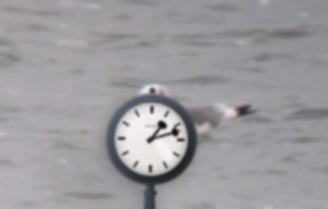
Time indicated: 1:12
